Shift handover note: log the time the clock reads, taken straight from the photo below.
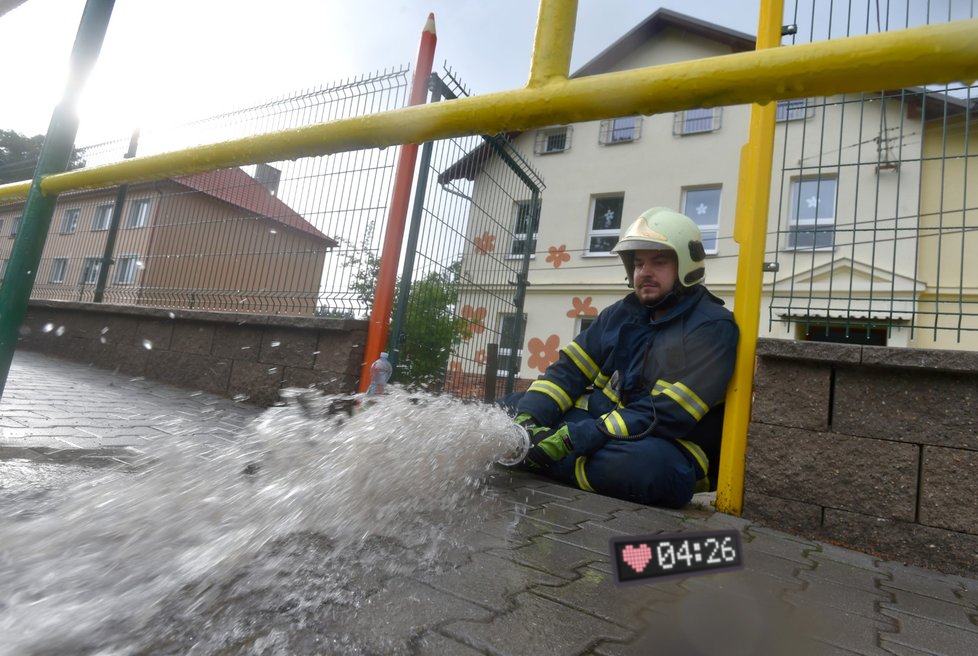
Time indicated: 4:26
